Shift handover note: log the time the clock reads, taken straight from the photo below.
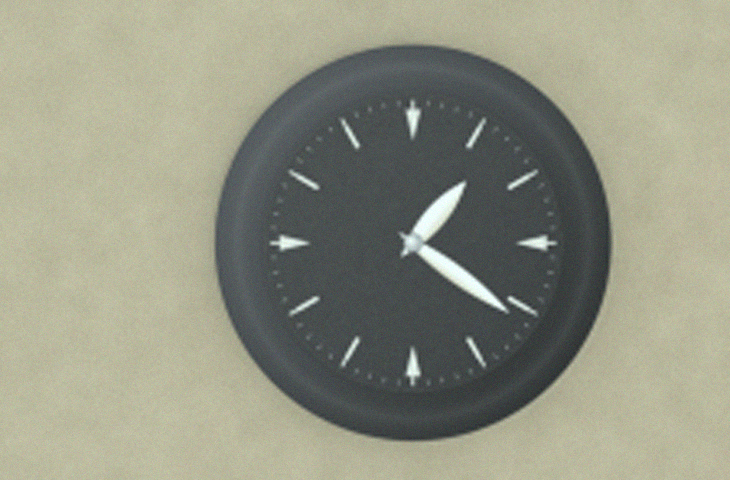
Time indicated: 1:21
